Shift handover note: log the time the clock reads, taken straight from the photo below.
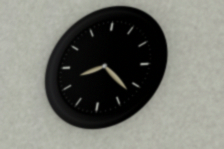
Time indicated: 8:22
